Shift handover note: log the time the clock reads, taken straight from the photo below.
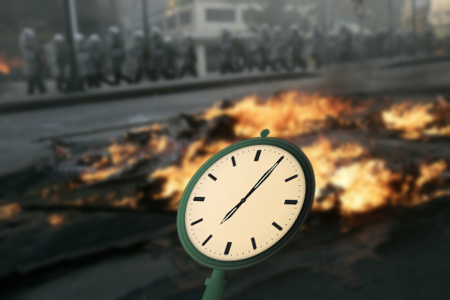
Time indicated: 7:05
